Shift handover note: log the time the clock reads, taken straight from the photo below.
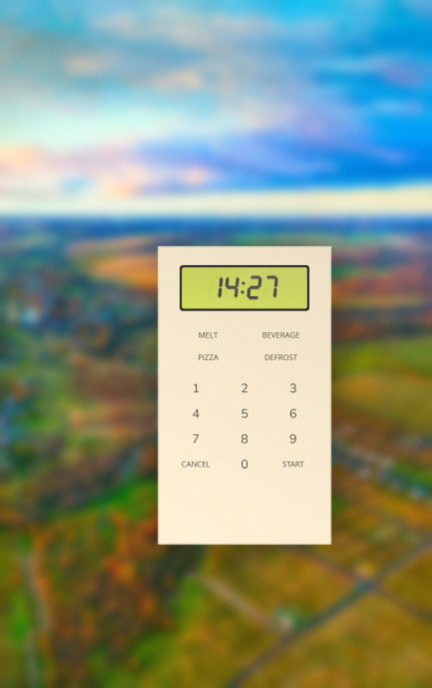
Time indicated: 14:27
